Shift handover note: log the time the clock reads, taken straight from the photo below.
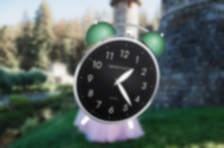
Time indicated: 1:23
